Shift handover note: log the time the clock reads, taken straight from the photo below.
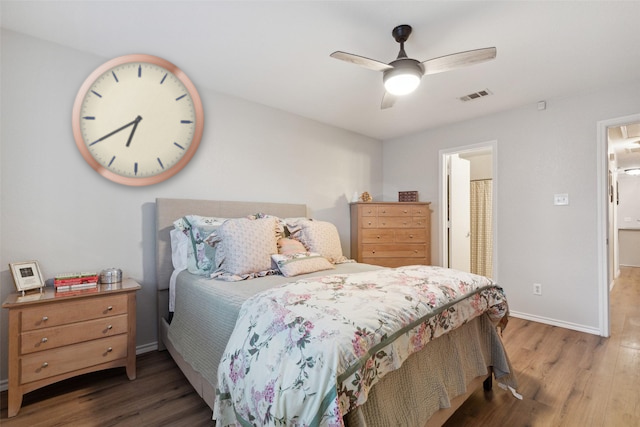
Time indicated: 6:40
